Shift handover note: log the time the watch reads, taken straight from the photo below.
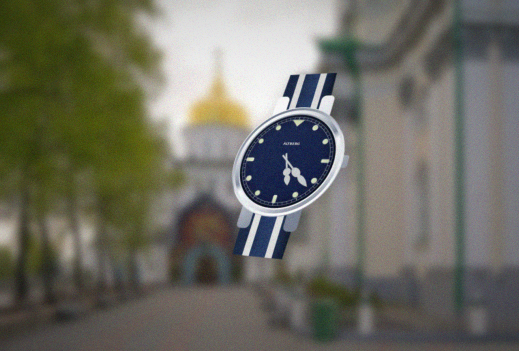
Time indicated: 5:22
